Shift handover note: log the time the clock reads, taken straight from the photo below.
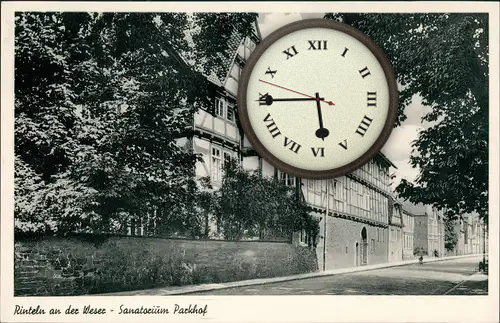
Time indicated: 5:44:48
